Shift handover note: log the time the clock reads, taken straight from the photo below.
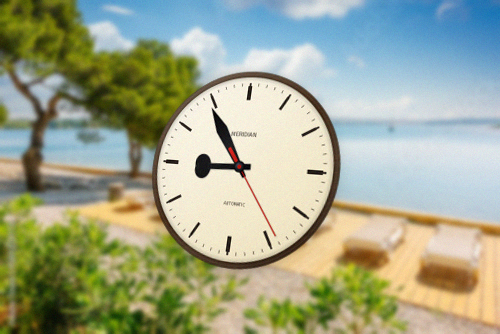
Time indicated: 8:54:24
